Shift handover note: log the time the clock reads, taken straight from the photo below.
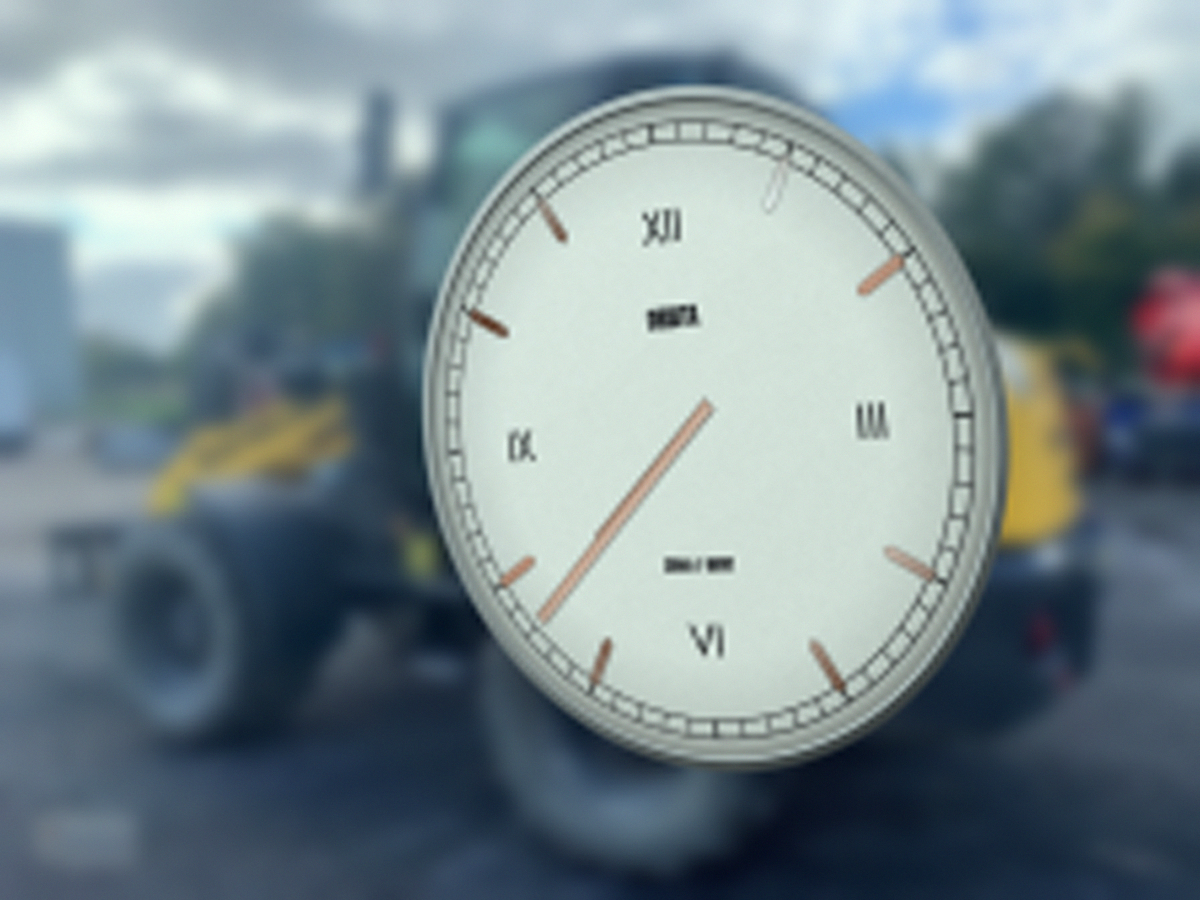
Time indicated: 7:38
